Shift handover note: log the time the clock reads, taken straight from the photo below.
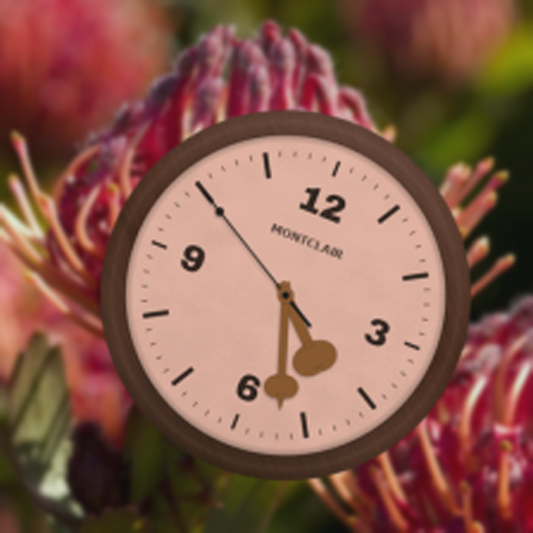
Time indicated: 4:26:50
